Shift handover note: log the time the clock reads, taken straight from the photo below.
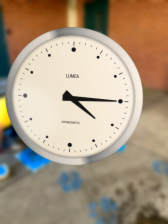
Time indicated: 4:15
